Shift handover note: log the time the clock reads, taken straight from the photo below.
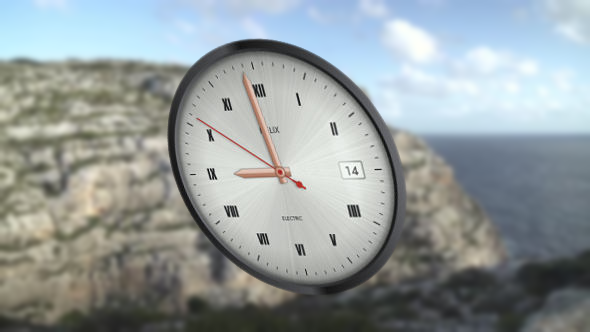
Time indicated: 8:58:51
